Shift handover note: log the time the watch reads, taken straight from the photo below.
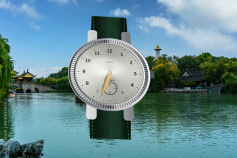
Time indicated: 6:33
